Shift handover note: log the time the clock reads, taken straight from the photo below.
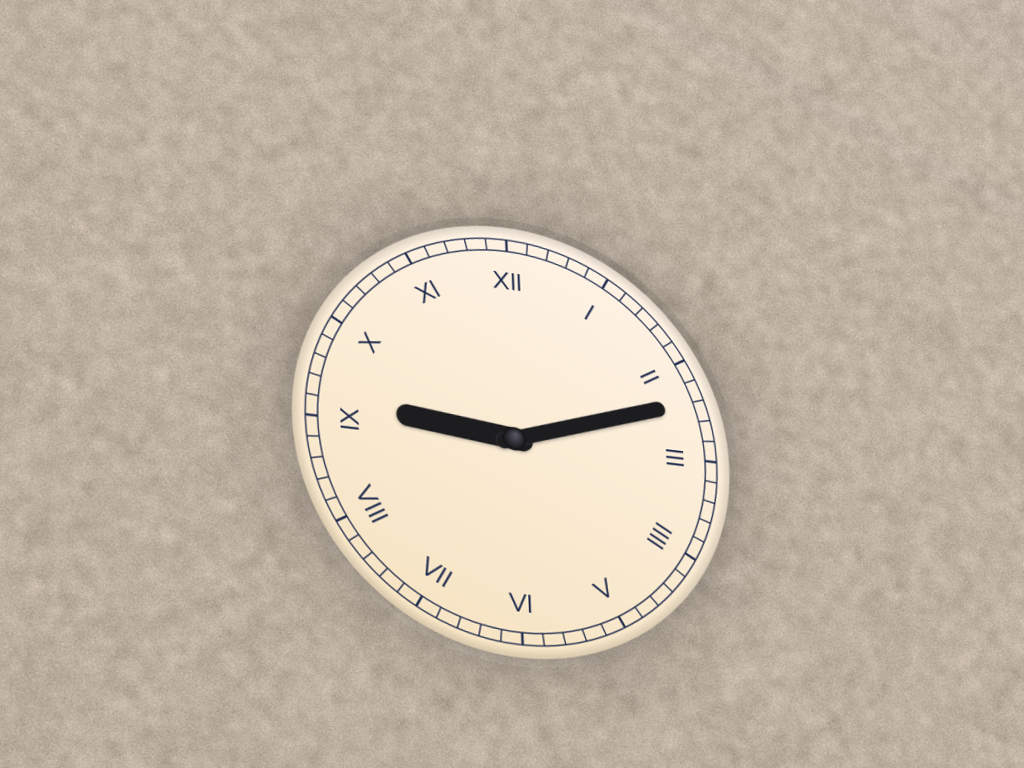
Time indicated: 9:12
